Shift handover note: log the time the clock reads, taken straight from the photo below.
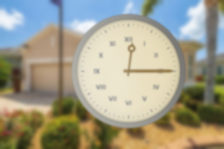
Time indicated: 12:15
